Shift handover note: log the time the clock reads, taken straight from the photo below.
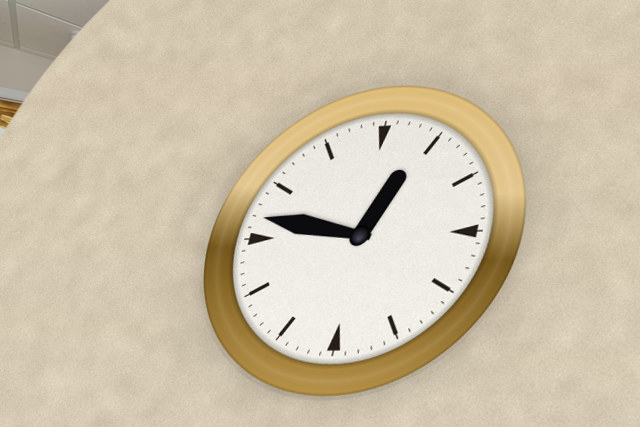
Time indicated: 12:47
